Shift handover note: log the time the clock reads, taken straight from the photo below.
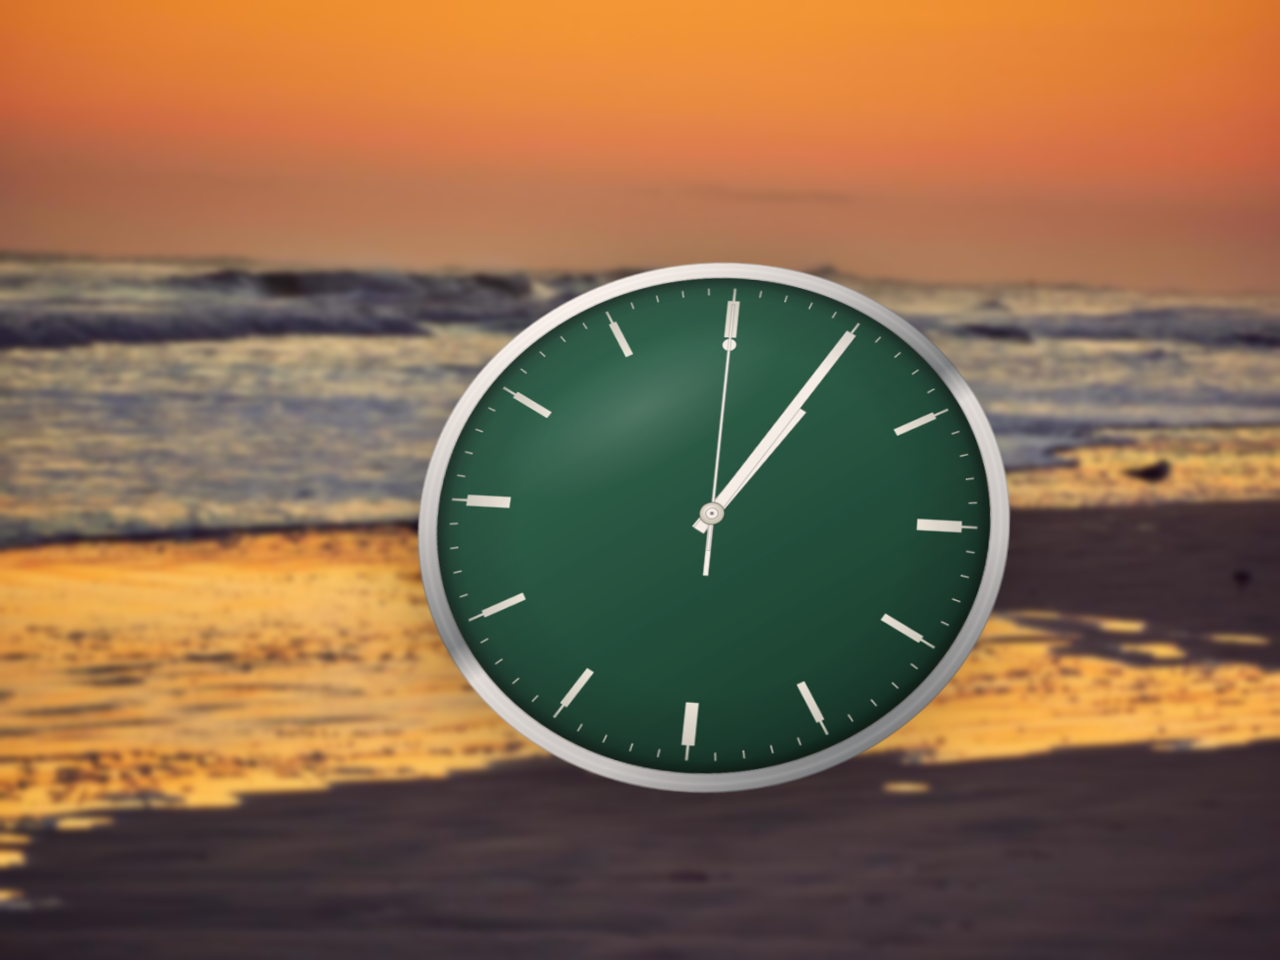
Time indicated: 1:05:00
